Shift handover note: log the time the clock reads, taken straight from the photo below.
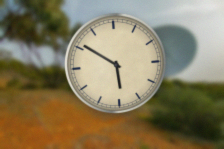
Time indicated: 5:51
